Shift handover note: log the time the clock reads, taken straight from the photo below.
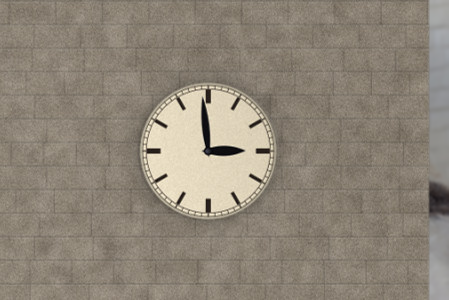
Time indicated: 2:59
